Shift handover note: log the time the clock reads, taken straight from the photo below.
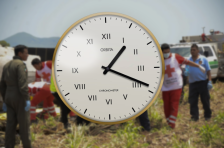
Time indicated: 1:19
